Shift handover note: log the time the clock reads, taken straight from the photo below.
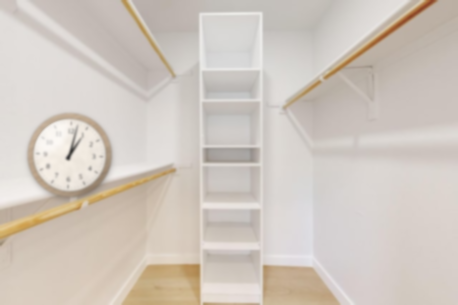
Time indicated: 1:02
